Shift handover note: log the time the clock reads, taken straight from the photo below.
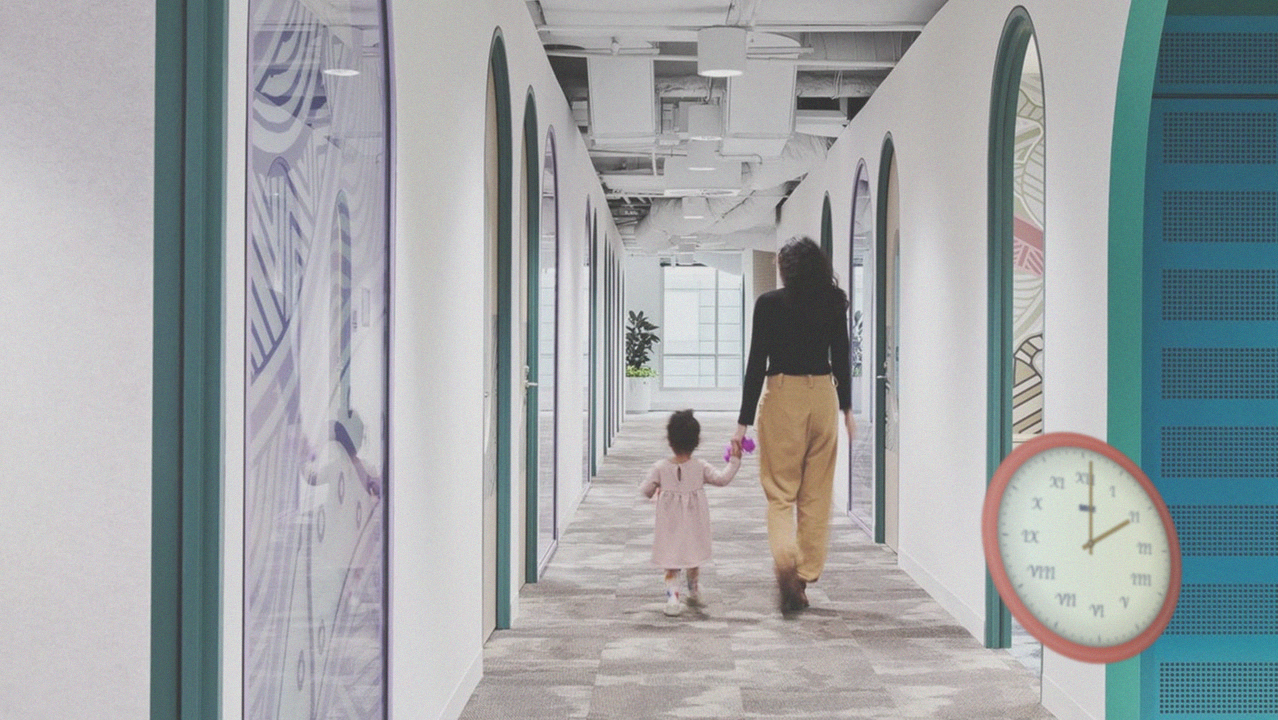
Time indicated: 2:01
